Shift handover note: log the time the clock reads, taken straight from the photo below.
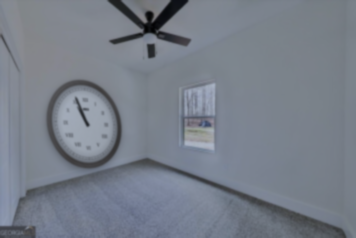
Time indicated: 10:56
